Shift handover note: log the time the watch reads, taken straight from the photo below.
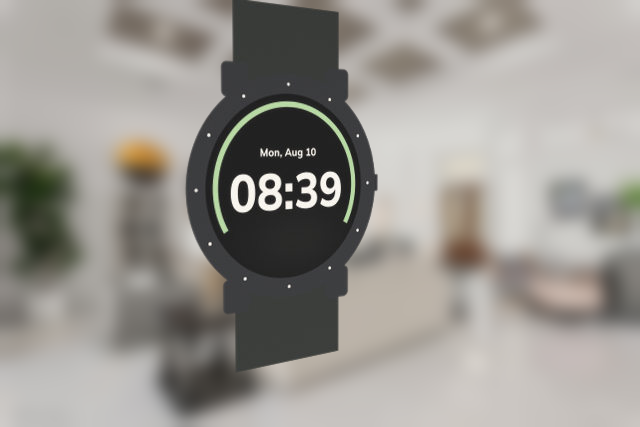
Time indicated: 8:39
